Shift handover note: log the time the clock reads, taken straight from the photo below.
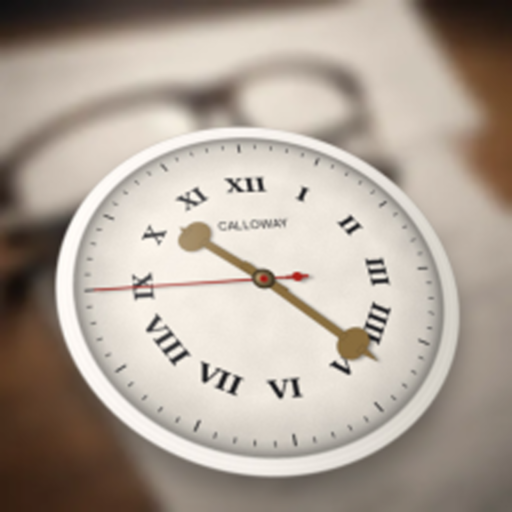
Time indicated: 10:22:45
